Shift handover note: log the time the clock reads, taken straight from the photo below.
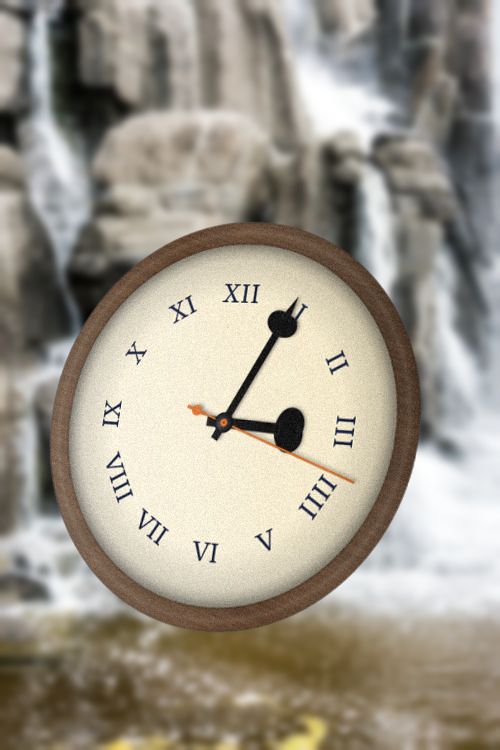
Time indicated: 3:04:18
